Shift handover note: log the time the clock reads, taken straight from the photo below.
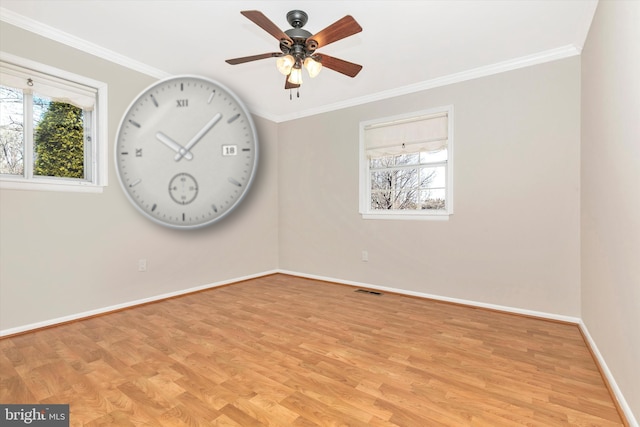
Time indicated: 10:08
